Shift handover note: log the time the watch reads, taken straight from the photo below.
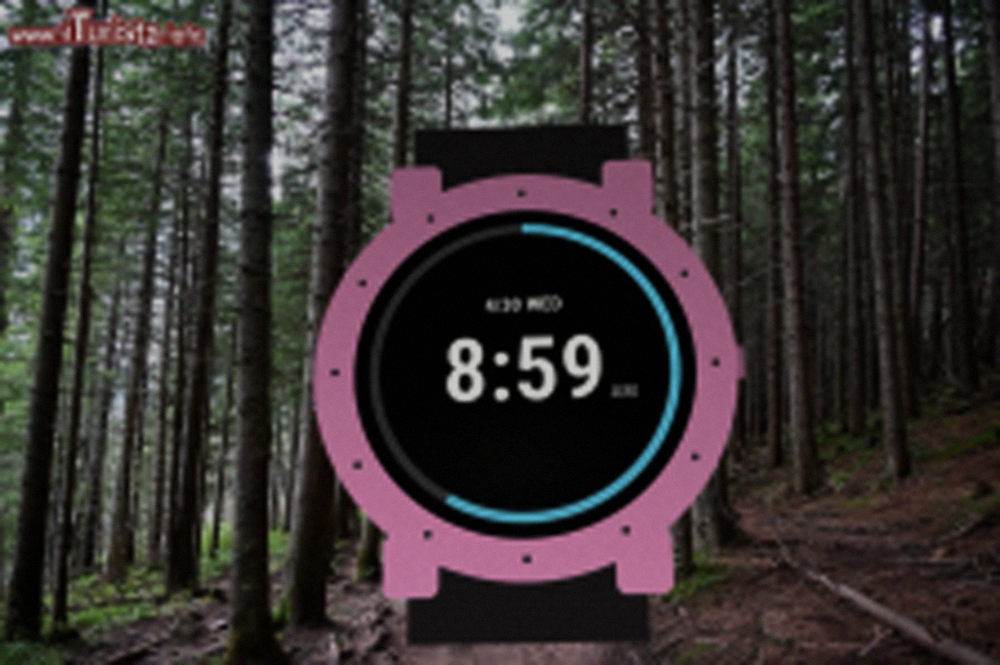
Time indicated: 8:59
